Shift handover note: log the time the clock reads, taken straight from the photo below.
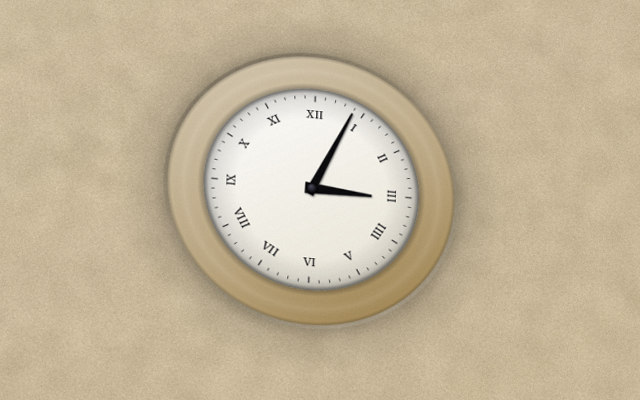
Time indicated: 3:04
